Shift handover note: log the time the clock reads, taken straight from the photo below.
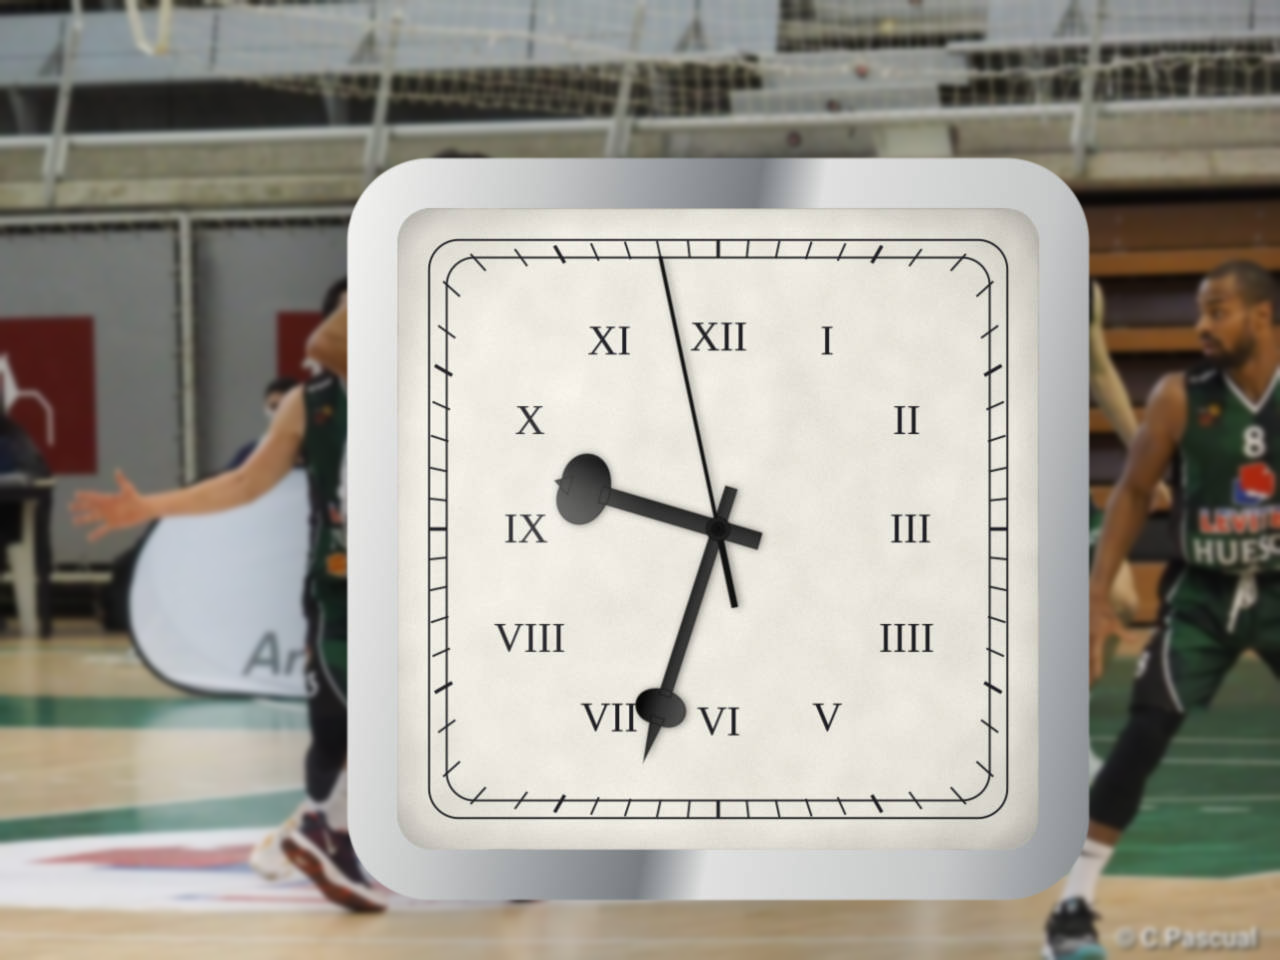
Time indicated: 9:32:58
